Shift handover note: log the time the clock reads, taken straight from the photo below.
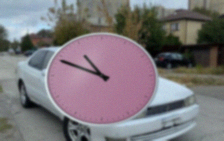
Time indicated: 10:49
